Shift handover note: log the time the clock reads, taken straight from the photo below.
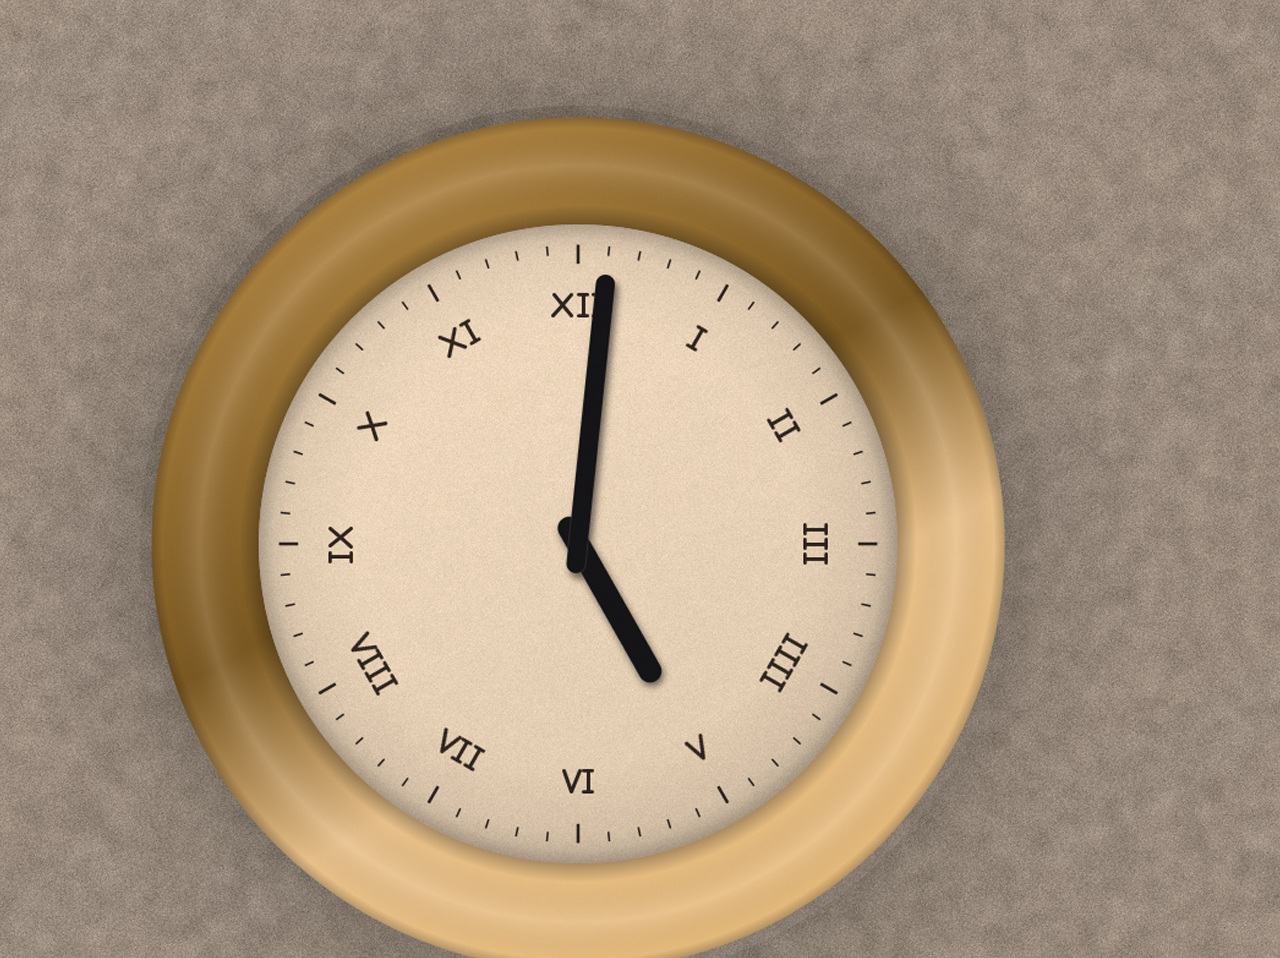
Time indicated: 5:01
